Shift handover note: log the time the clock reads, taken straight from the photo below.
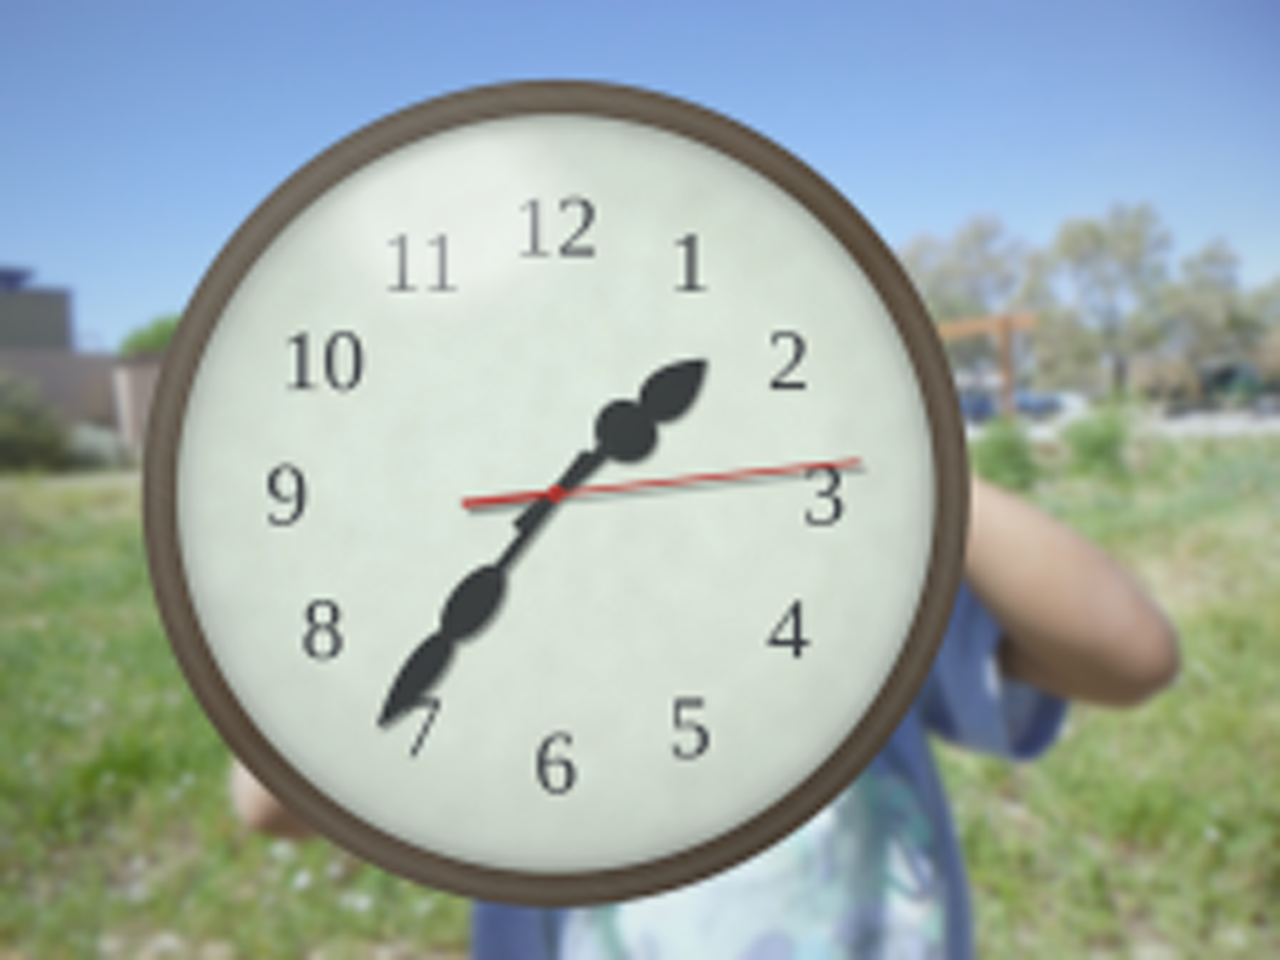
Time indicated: 1:36:14
